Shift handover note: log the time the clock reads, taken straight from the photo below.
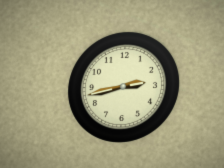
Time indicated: 2:43
